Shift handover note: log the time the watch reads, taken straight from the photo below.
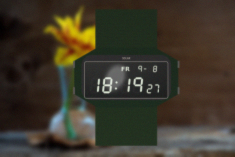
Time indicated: 18:19:27
